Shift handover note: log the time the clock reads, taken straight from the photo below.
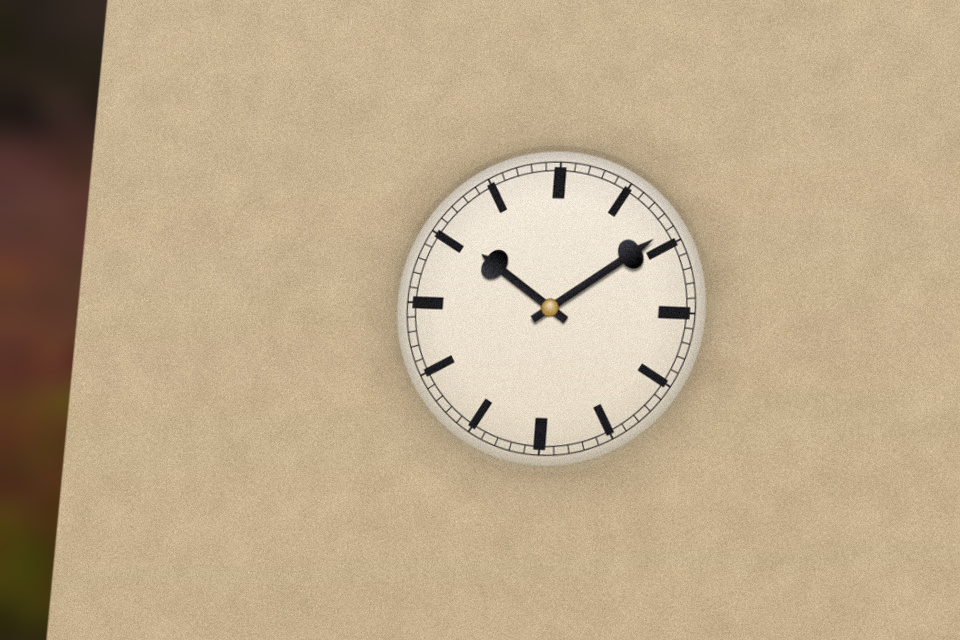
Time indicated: 10:09
